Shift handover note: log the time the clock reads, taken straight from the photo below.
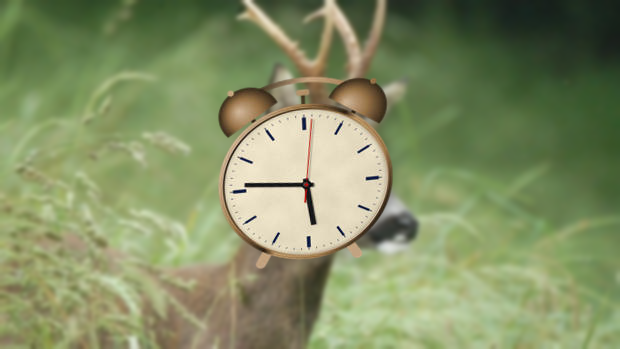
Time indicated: 5:46:01
